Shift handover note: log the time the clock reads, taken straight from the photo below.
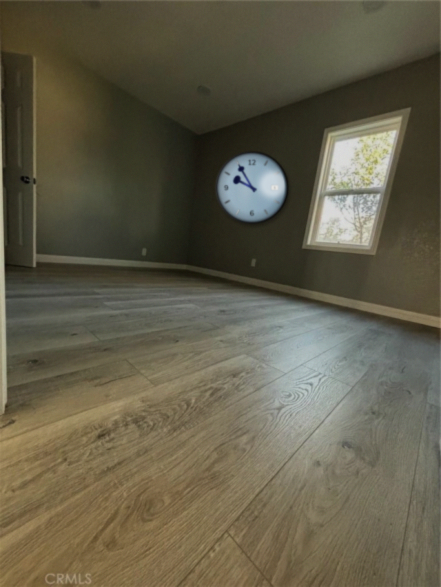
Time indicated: 9:55
